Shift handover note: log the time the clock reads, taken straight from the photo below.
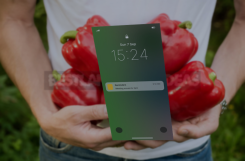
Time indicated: 15:24
